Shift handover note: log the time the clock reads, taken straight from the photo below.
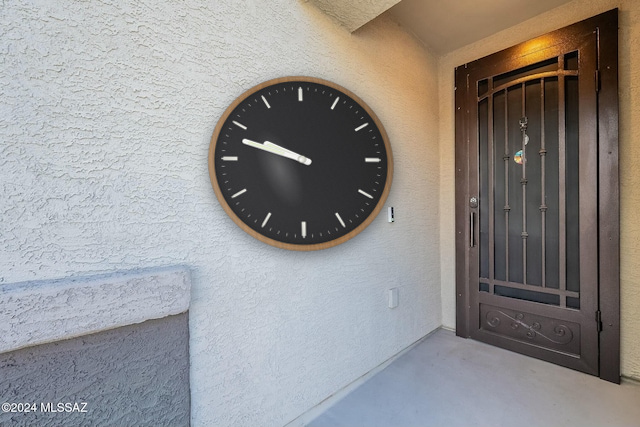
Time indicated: 9:48
